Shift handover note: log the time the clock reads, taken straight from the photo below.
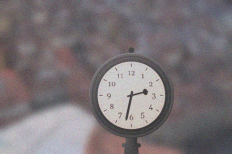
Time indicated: 2:32
